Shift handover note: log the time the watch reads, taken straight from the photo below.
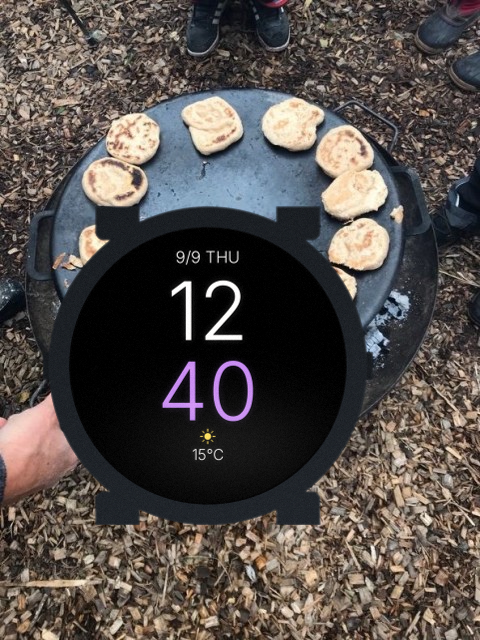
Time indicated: 12:40
